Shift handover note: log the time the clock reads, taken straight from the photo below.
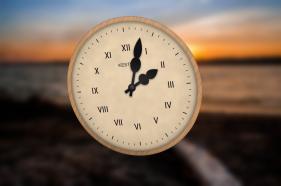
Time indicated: 2:03
